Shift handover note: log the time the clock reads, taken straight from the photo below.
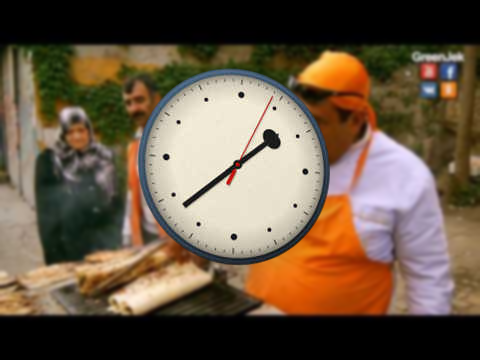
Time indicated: 1:38:04
